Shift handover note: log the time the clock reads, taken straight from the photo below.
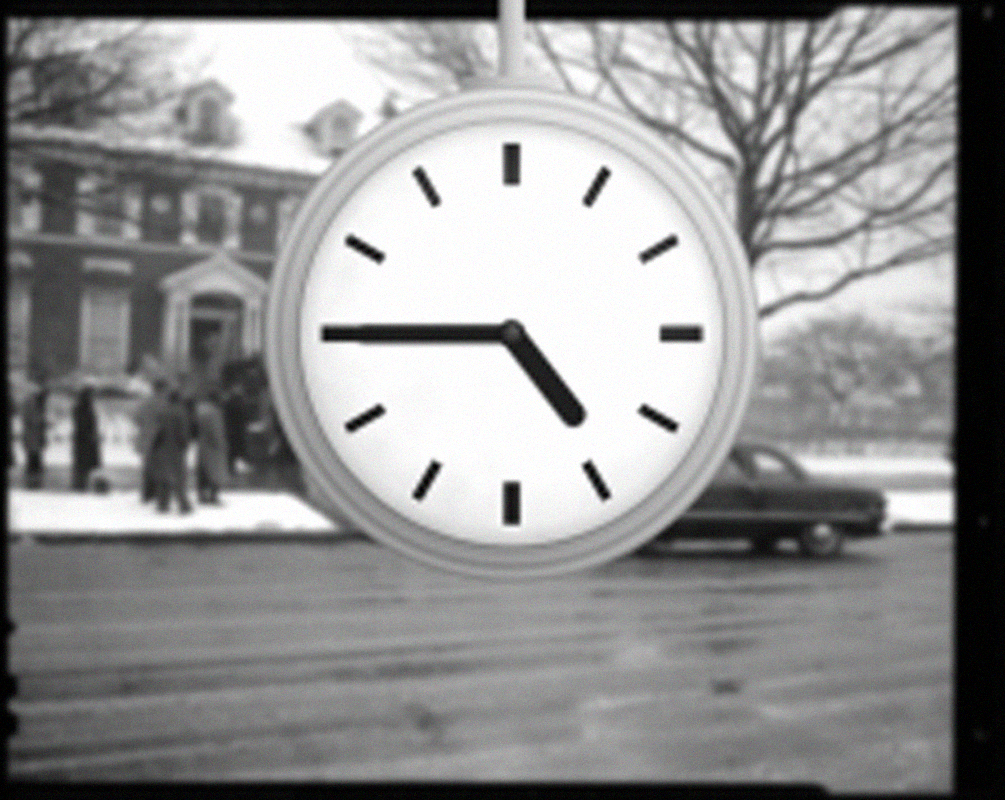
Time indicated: 4:45
